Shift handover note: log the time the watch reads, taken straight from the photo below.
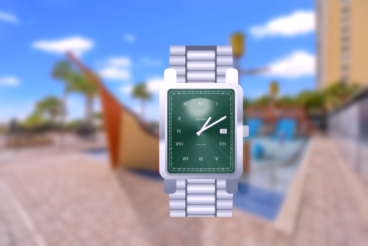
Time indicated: 1:10
